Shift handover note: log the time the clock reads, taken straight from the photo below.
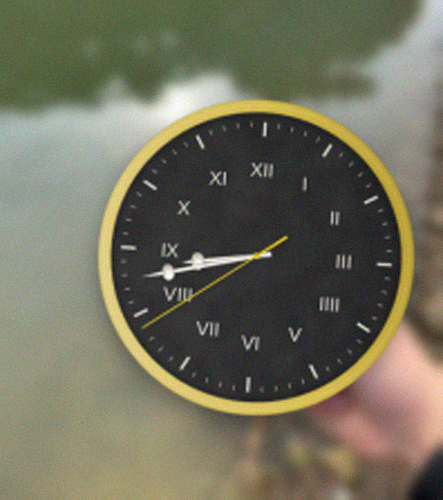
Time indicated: 8:42:39
